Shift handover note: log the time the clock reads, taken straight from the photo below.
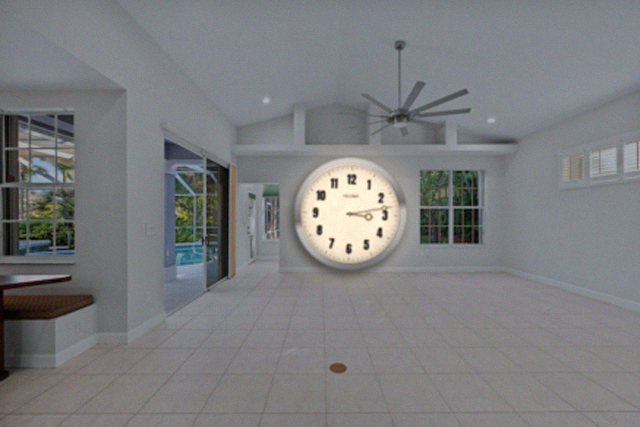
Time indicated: 3:13
